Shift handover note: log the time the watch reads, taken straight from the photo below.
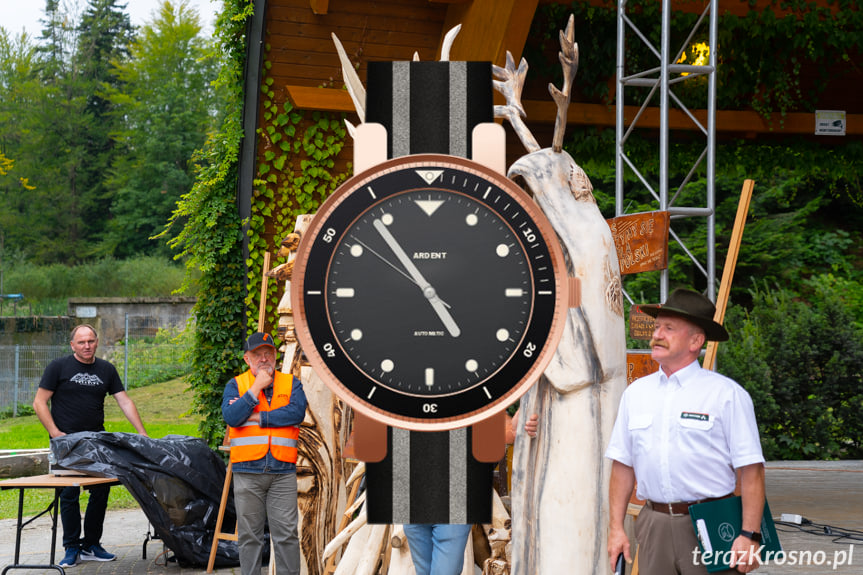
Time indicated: 4:53:51
